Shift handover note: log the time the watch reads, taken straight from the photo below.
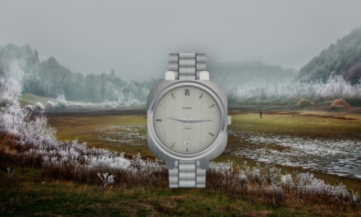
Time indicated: 9:15
